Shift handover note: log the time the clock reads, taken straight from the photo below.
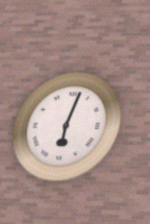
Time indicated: 6:02
